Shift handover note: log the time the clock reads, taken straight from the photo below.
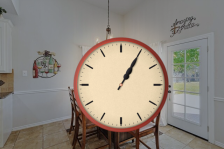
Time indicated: 1:05
